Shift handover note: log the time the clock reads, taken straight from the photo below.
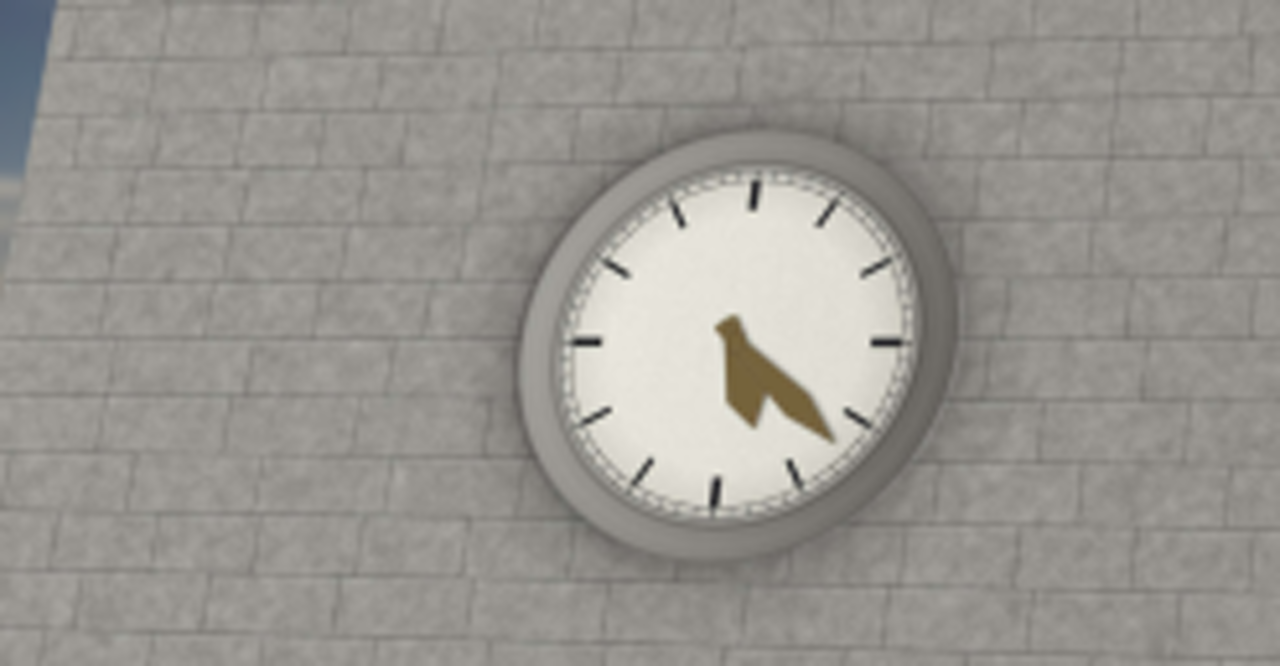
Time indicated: 5:22
